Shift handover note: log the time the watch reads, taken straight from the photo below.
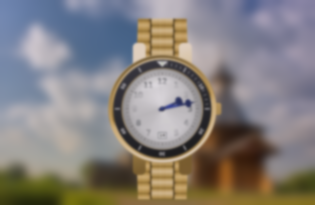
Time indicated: 2:13
